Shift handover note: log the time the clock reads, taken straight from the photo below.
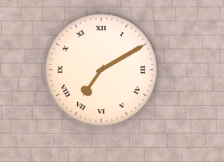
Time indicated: 7:10
